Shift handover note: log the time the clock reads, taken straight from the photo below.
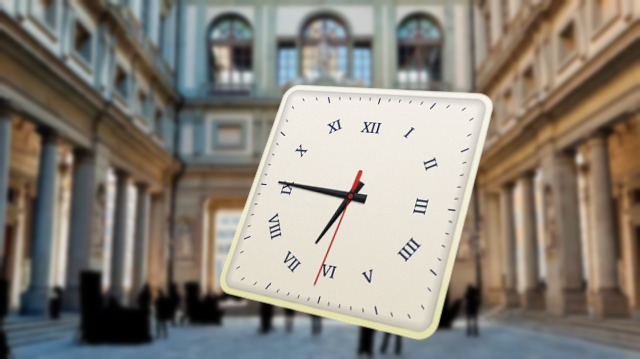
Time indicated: 6:45:31
